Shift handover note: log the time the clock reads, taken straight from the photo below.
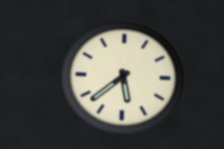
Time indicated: 5:38
